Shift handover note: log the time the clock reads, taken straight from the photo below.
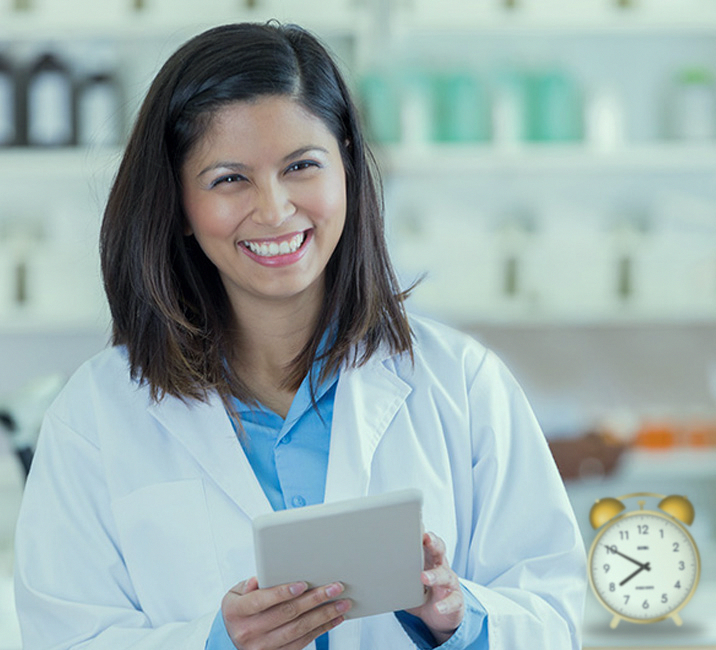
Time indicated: 7:50
